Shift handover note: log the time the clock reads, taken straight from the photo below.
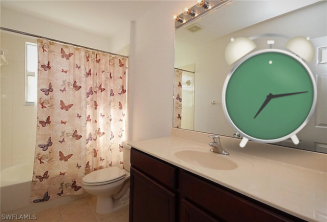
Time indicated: 7:14
